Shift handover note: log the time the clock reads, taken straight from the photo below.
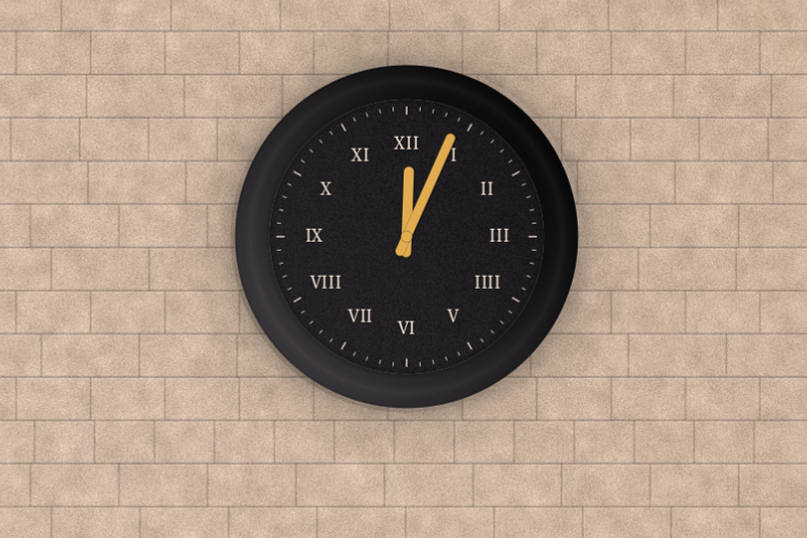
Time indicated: 12:04
